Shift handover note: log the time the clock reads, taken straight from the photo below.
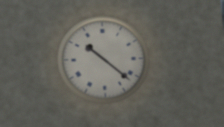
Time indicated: 10:22
